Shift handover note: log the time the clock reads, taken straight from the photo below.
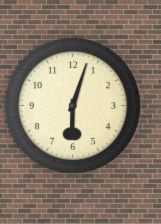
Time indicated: 6:03
